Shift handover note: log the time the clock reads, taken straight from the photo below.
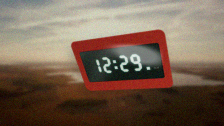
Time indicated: 12:29
